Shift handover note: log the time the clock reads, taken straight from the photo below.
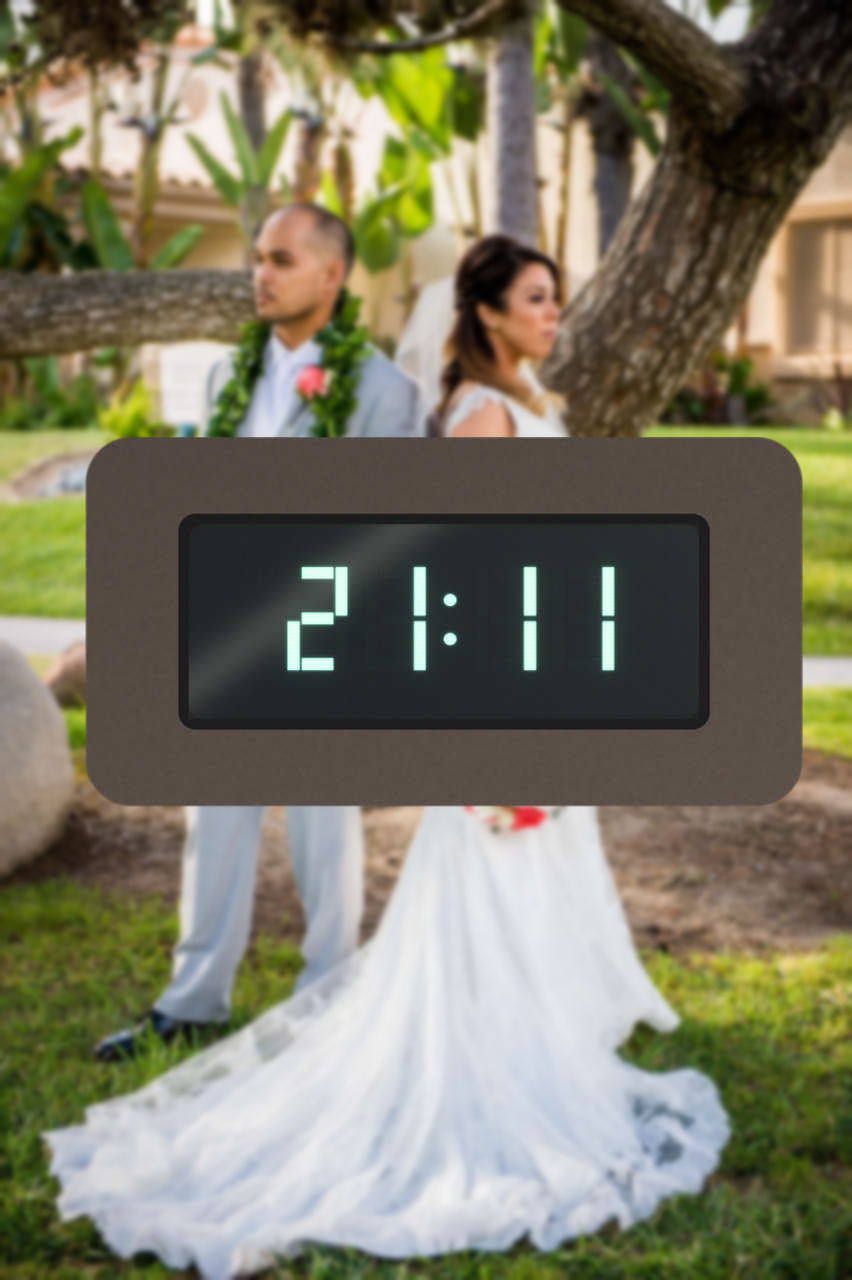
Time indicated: 21:11
